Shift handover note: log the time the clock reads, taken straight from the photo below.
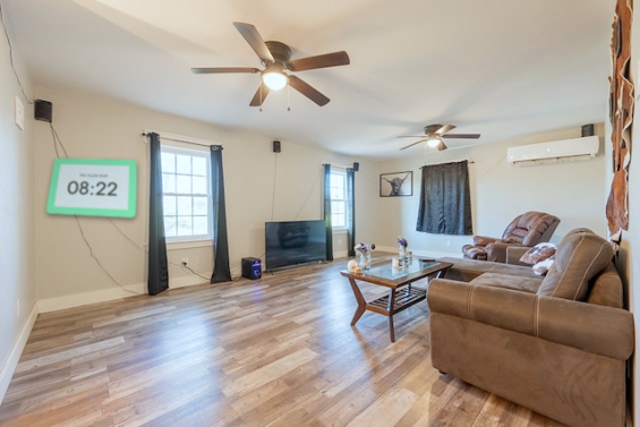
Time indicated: 8:22
